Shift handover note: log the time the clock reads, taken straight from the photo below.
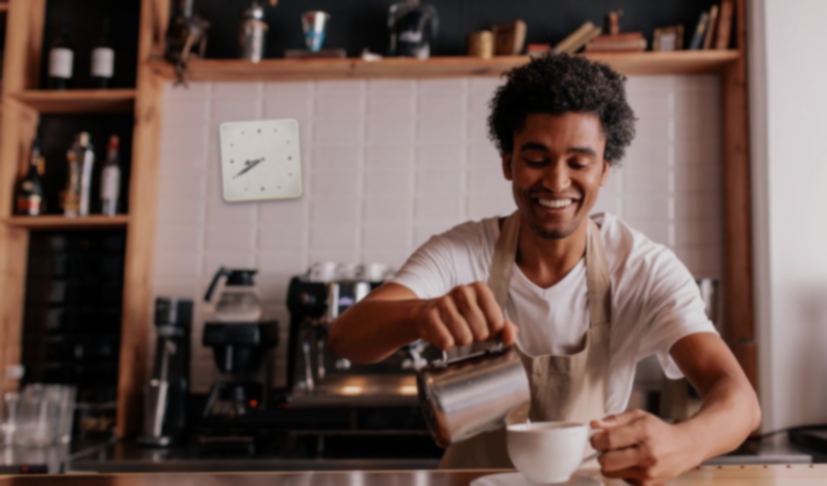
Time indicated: 8:40
